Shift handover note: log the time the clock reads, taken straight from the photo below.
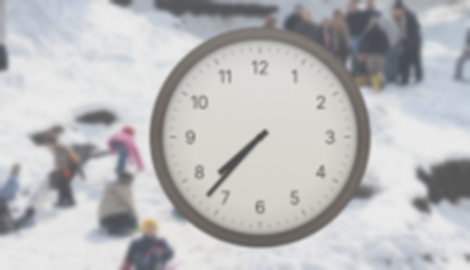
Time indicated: 7:37
